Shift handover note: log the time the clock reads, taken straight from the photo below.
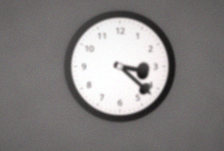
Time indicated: 3:22
